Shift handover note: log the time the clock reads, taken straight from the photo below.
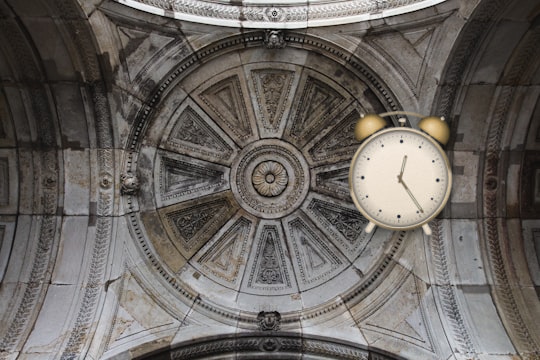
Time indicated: 12:24
